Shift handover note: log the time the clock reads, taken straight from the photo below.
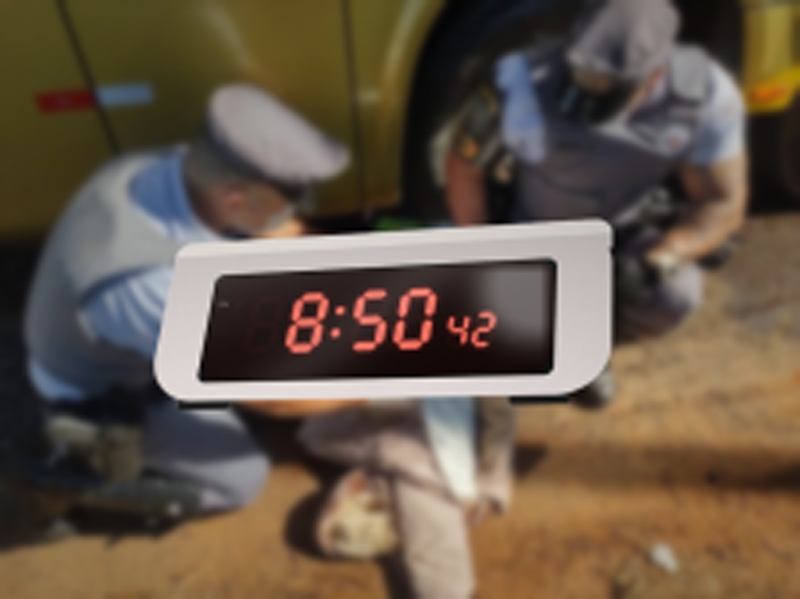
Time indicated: 8:50:42
